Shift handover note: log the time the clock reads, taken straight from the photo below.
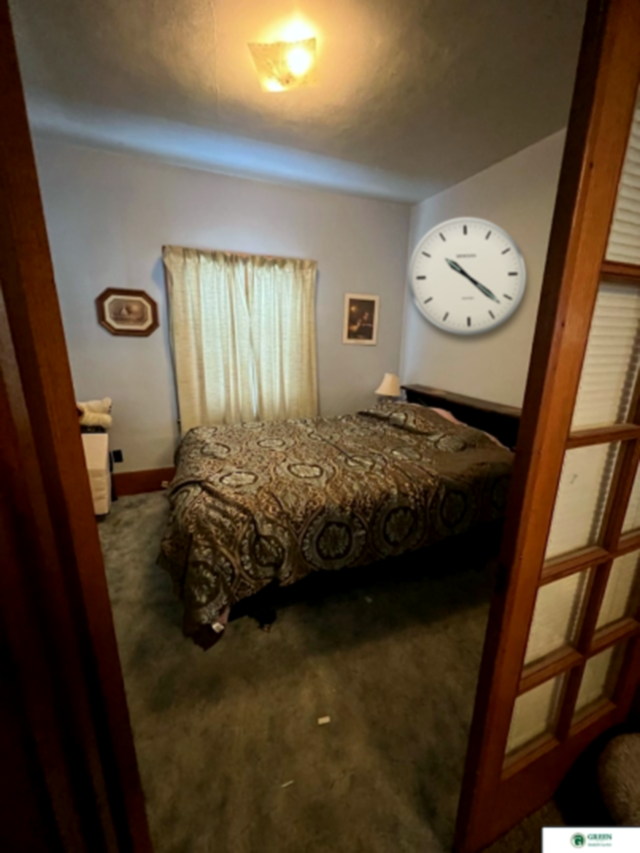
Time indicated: 10:22
